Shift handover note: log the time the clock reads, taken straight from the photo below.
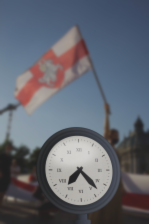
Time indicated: 7:23
